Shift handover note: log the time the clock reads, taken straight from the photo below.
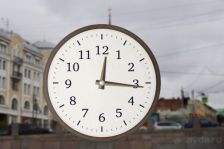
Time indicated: 12:16
